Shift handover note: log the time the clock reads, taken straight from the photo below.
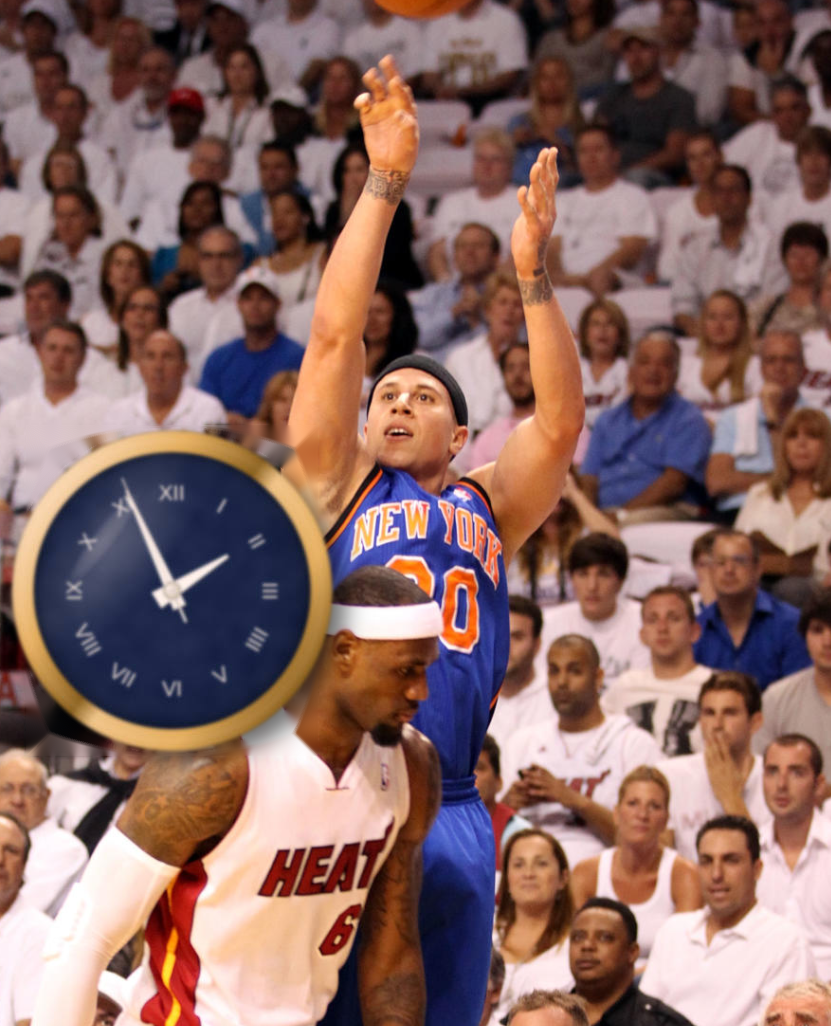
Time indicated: 1:55:56
